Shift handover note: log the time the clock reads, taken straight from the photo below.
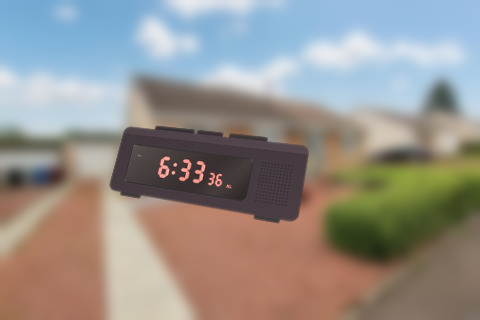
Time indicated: 6:33:36
